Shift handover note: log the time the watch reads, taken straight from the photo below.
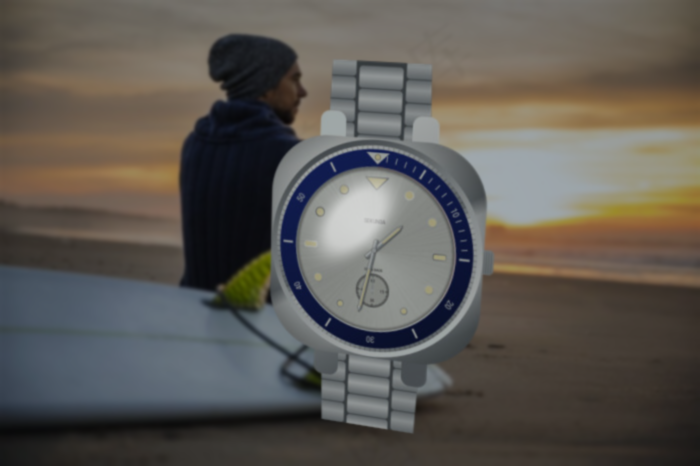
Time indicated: 1:32
